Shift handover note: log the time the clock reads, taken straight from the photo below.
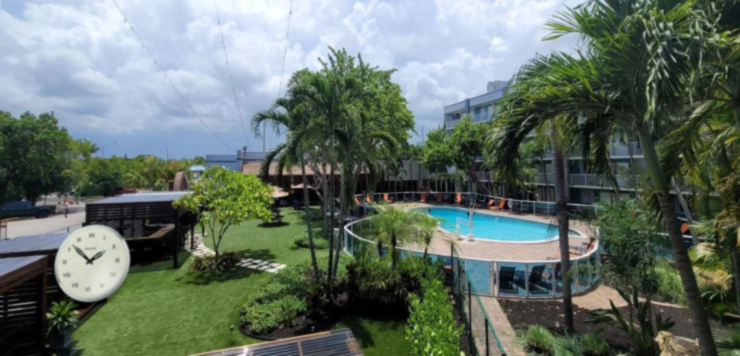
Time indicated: 1:52
